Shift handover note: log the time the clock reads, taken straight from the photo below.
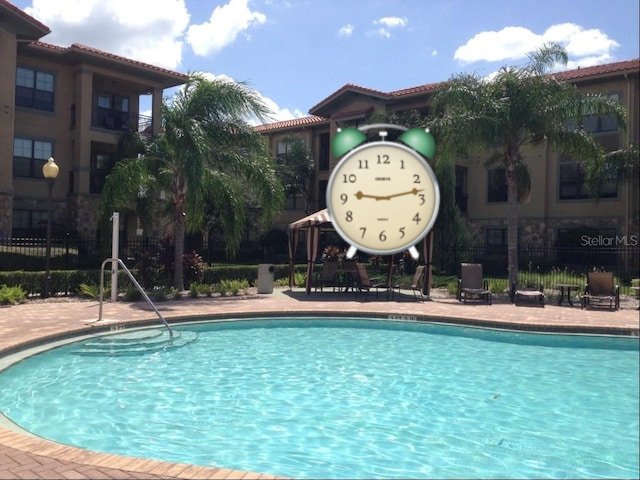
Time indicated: 9:13
